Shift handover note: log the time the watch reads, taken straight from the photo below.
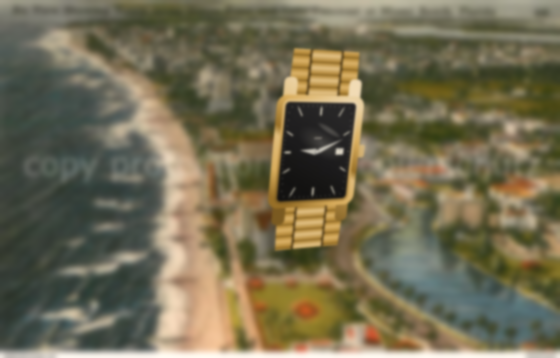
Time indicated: 9:11
